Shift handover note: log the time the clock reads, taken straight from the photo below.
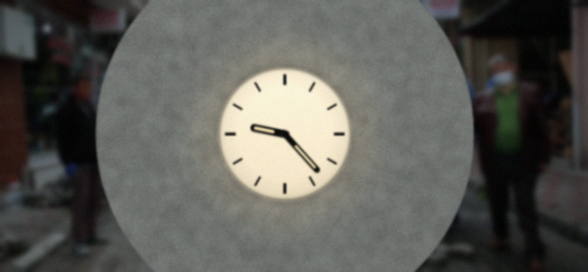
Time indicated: 9:23
